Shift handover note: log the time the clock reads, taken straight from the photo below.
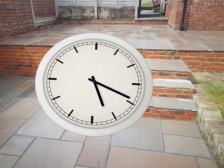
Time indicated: 5:19
